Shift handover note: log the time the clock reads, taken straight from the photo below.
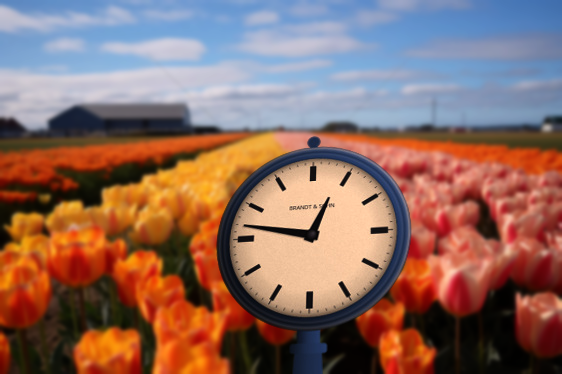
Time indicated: 12:47
